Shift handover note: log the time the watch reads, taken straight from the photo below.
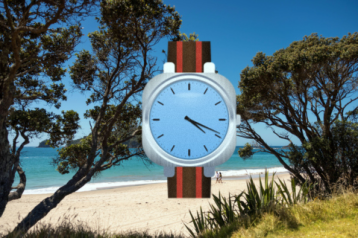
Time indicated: 4:19
